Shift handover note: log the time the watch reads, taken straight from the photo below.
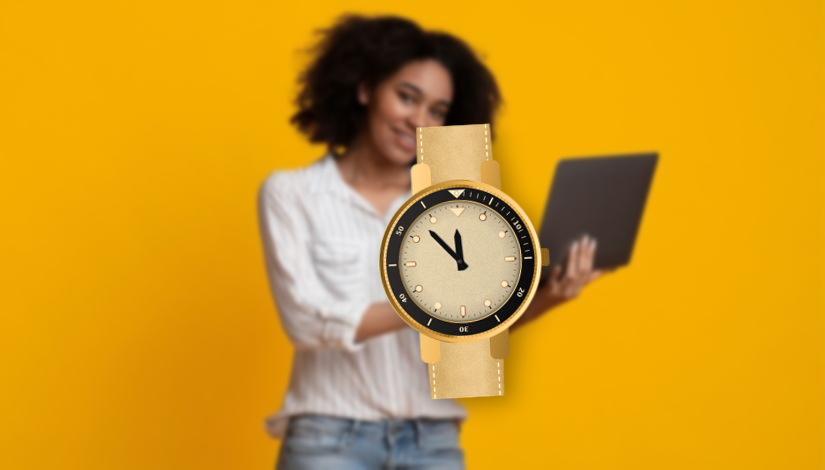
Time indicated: 11:53
